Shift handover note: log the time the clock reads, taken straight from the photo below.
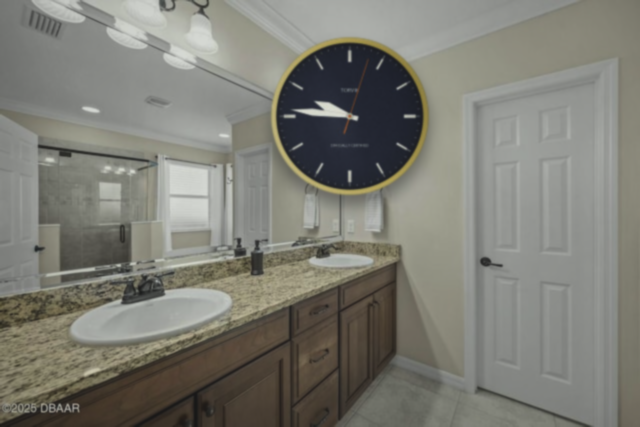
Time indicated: 9:46:03
